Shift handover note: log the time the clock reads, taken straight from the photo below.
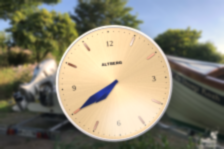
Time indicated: 7:40
